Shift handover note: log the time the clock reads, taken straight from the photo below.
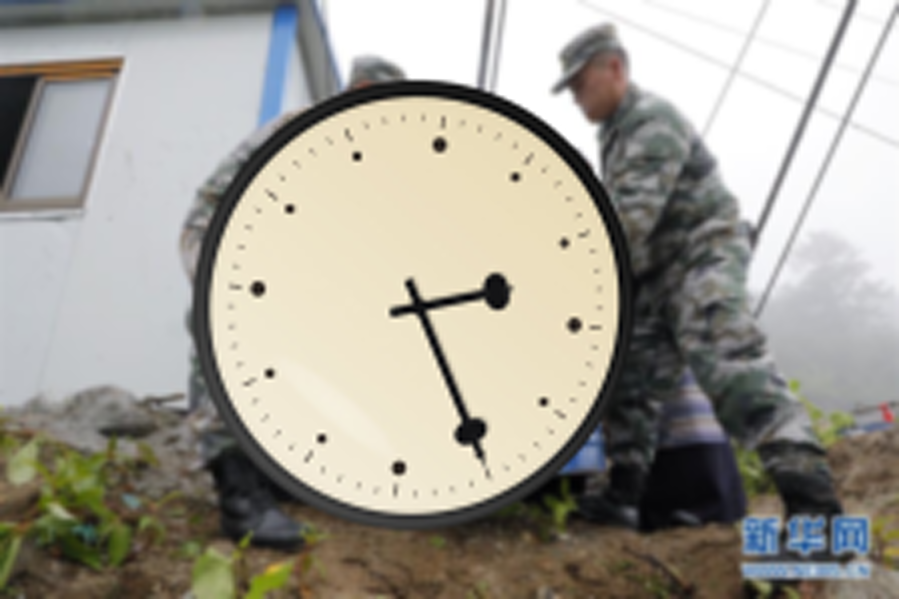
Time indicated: 2:25
